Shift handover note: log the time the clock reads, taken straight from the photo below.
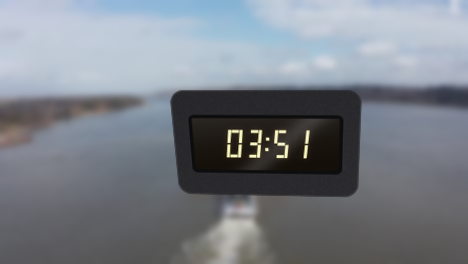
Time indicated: 3:51
